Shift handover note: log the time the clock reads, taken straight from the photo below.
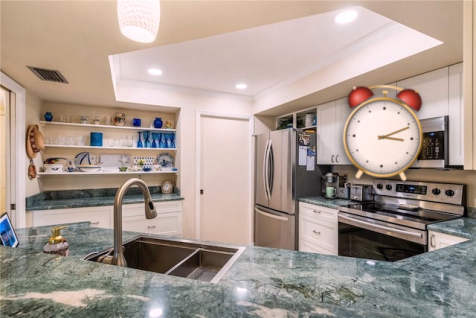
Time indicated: 3:11
